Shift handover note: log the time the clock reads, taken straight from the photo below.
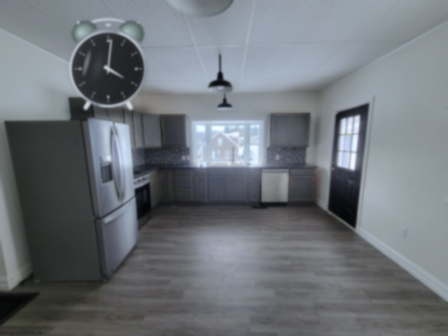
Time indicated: 4:01
